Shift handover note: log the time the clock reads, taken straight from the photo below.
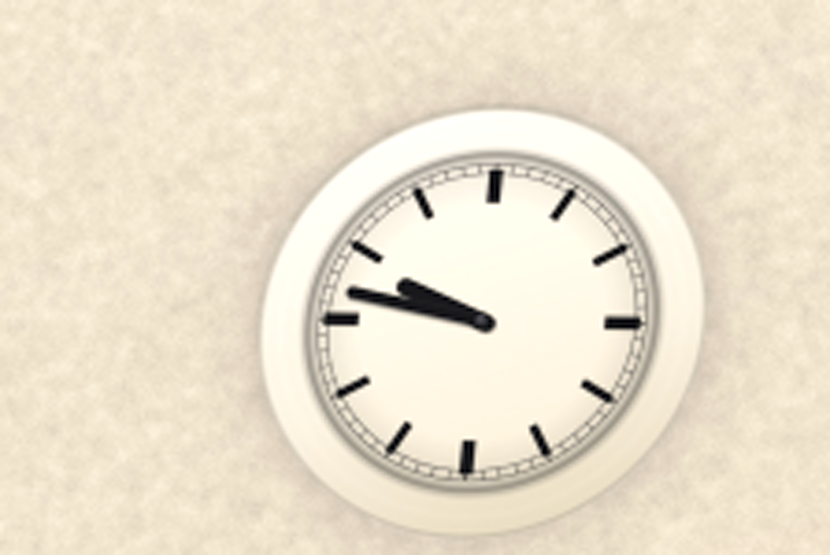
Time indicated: 9:47
